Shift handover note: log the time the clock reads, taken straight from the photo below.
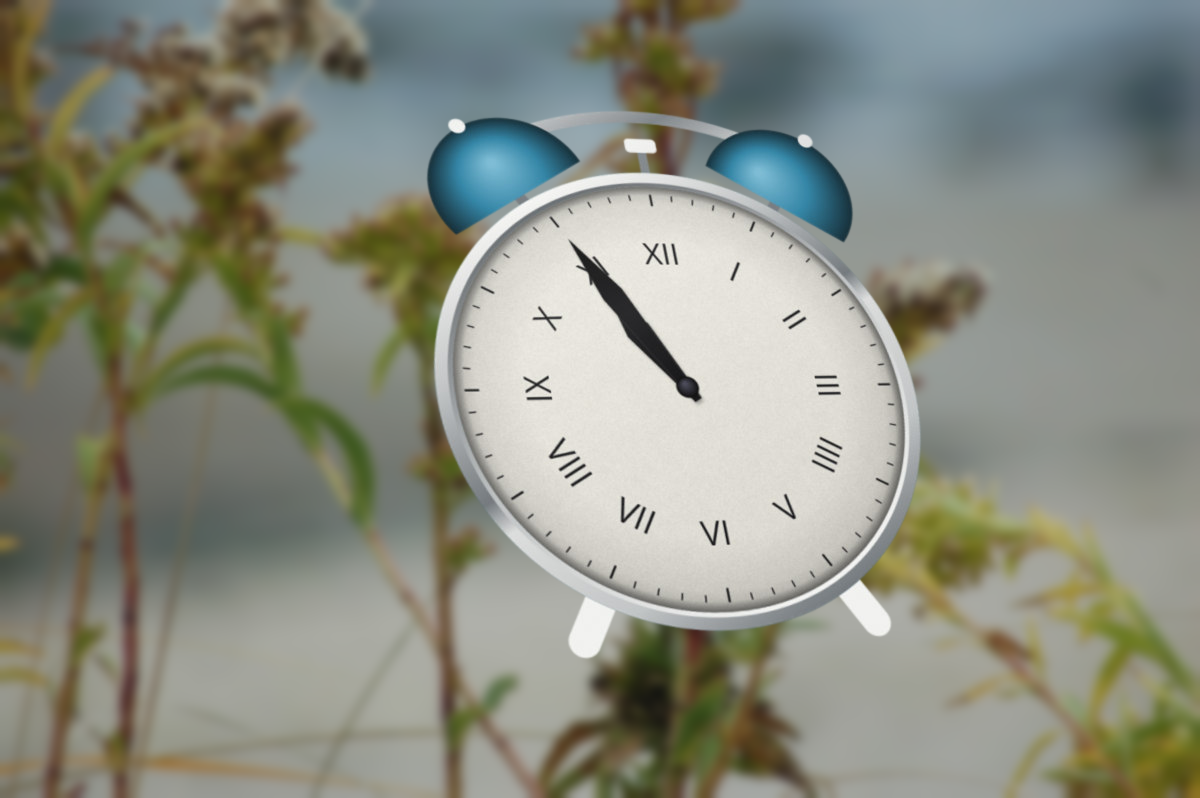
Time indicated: 10:55
